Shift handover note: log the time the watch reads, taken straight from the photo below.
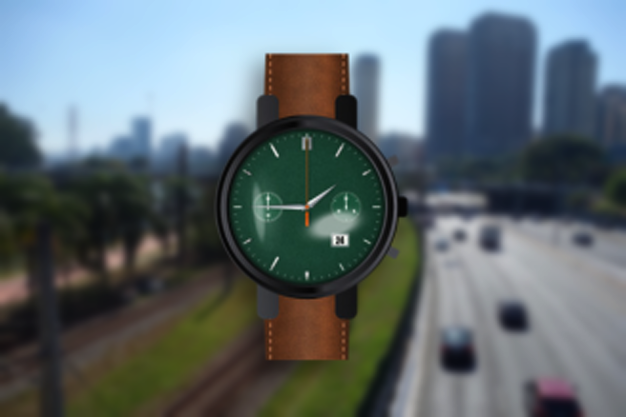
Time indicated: 1:45
